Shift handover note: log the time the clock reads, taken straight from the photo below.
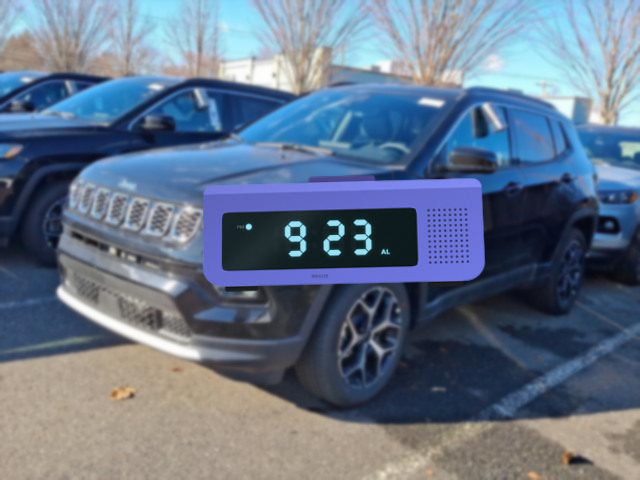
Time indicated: 9:23
